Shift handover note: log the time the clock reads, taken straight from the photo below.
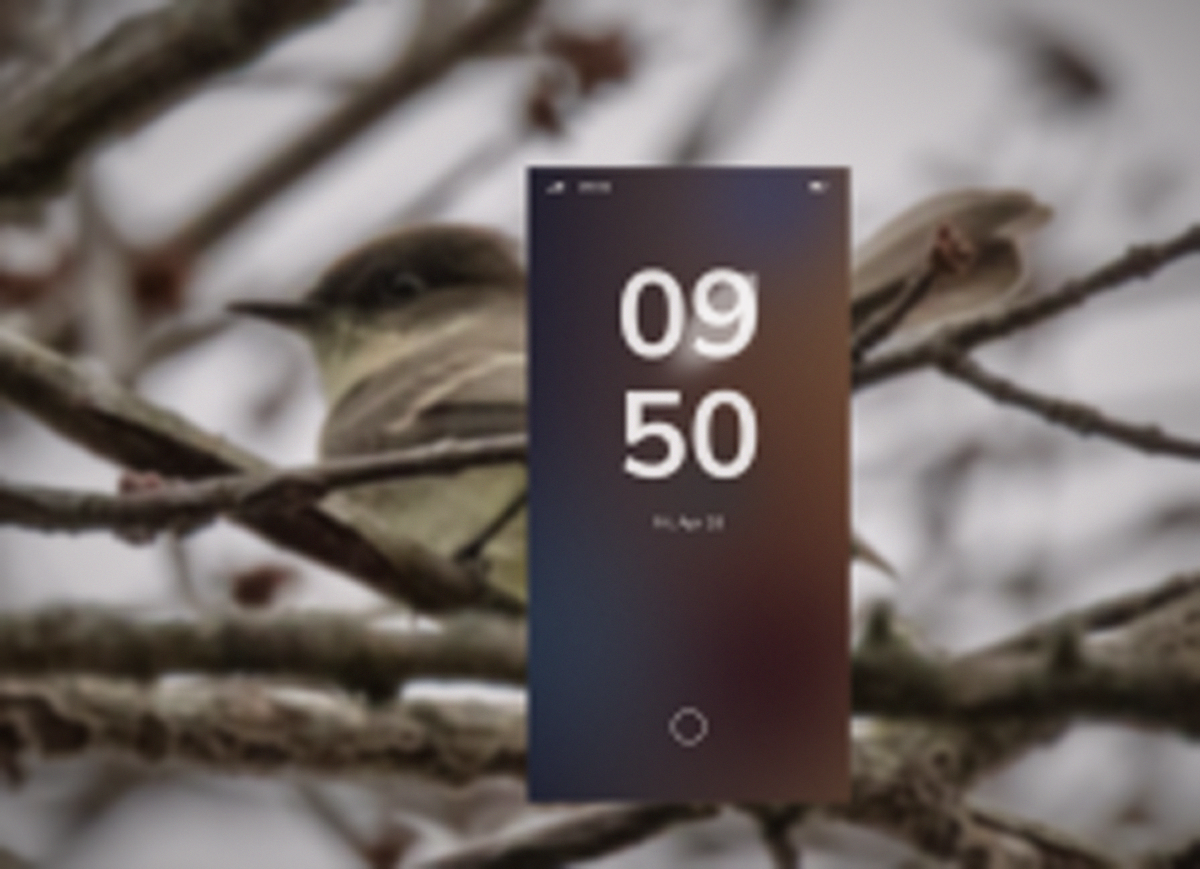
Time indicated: 9:50
